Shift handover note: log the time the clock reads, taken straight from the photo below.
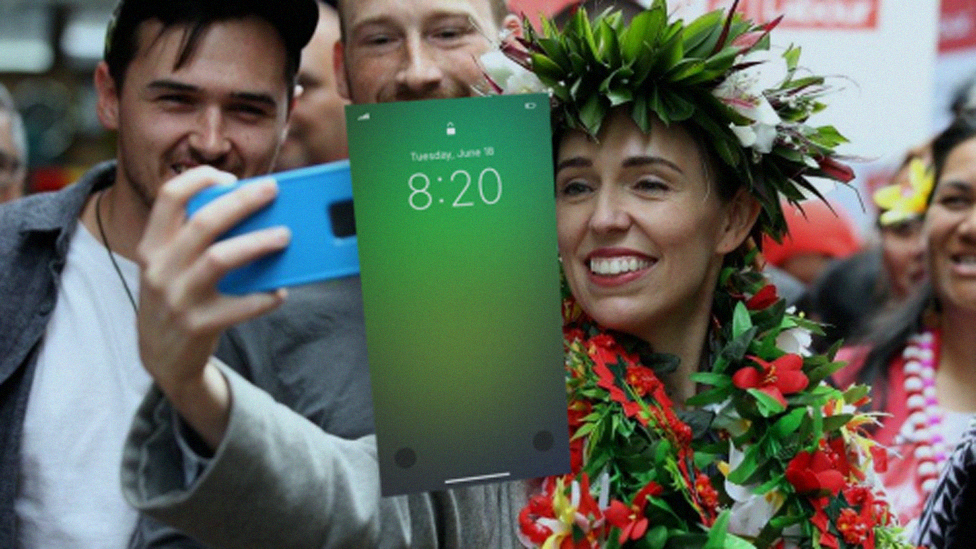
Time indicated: 8:20
